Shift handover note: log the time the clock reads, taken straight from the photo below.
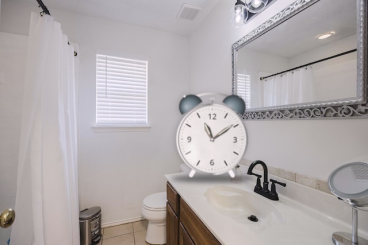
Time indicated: 11:09
